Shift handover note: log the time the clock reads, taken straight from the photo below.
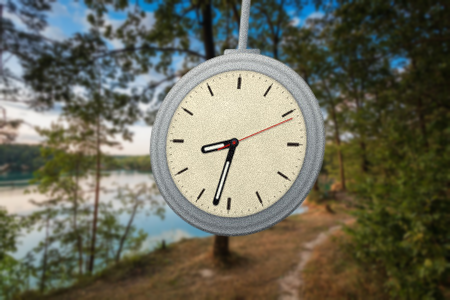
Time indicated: 8:32:11
